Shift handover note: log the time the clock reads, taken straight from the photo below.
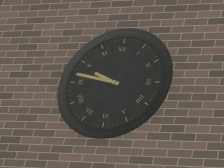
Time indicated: 9:47
